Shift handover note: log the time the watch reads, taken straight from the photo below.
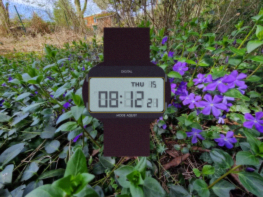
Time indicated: 8:12:21
